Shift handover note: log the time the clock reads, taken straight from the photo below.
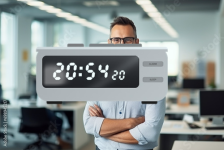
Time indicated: 20:54:20
